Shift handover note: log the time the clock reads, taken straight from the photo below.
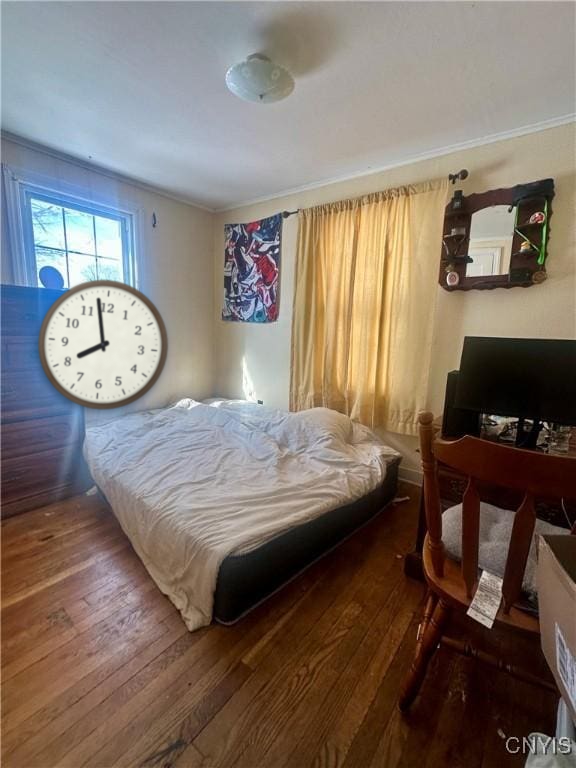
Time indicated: 7:58
